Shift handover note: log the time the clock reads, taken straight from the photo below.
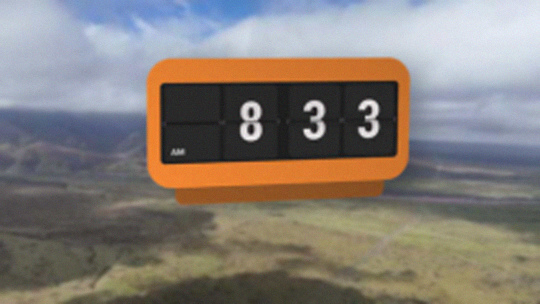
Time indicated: 8:33
